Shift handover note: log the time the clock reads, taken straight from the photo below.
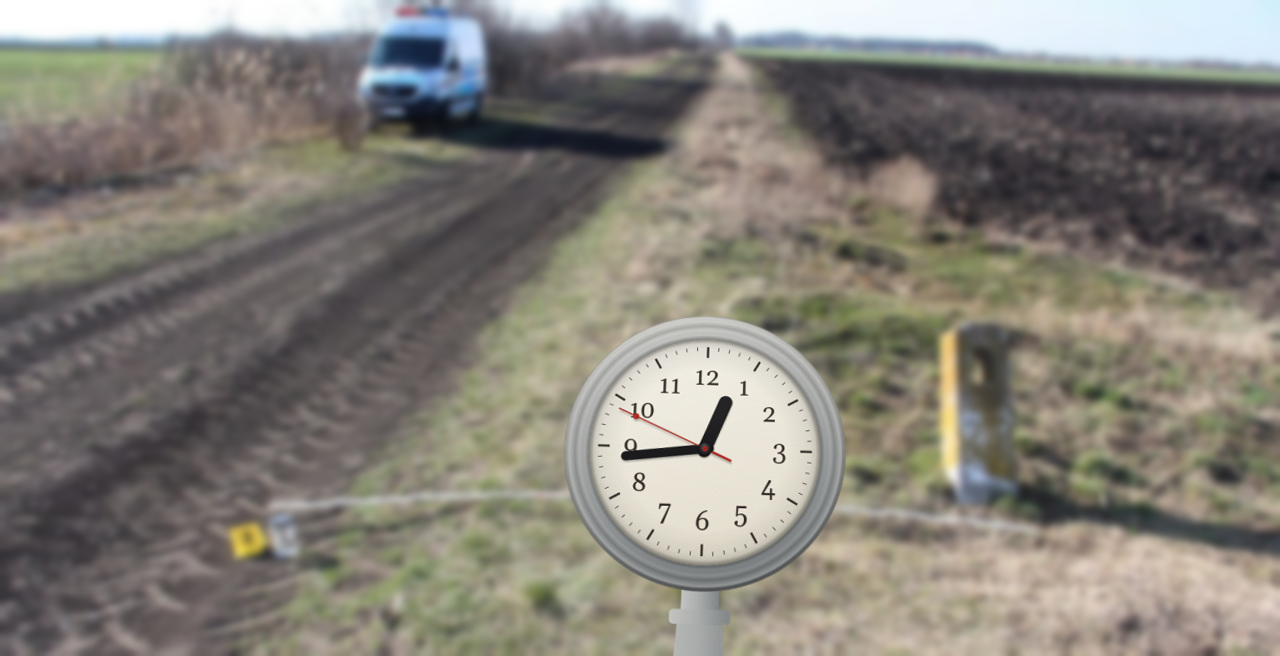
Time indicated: 12:43:49
